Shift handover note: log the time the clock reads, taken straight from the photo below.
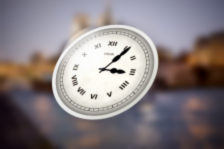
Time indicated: 3:06
